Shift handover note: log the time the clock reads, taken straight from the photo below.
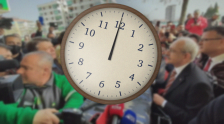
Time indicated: 12:00
